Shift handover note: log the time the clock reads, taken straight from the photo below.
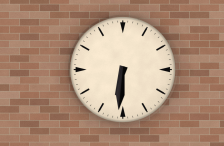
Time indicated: 6:31
